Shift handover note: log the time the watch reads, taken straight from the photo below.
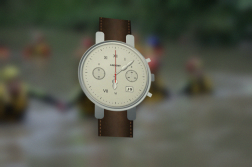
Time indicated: 6:08
